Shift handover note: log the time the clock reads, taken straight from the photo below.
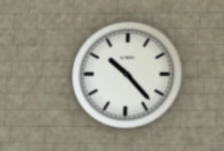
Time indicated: 10:23
